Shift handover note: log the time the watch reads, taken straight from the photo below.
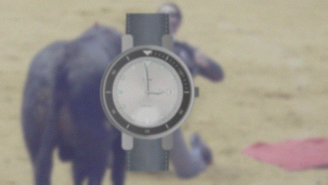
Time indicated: 2:59
